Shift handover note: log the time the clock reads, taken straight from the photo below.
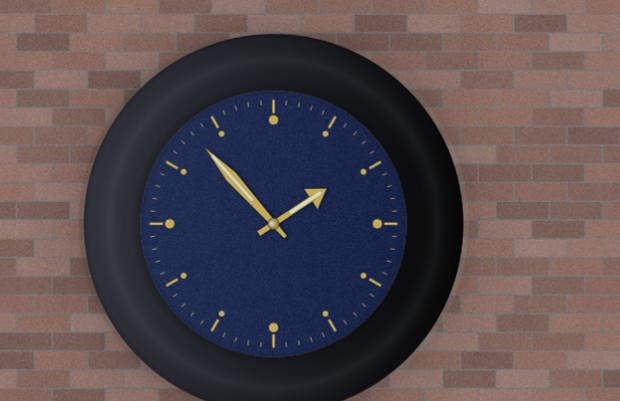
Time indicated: 1:53
